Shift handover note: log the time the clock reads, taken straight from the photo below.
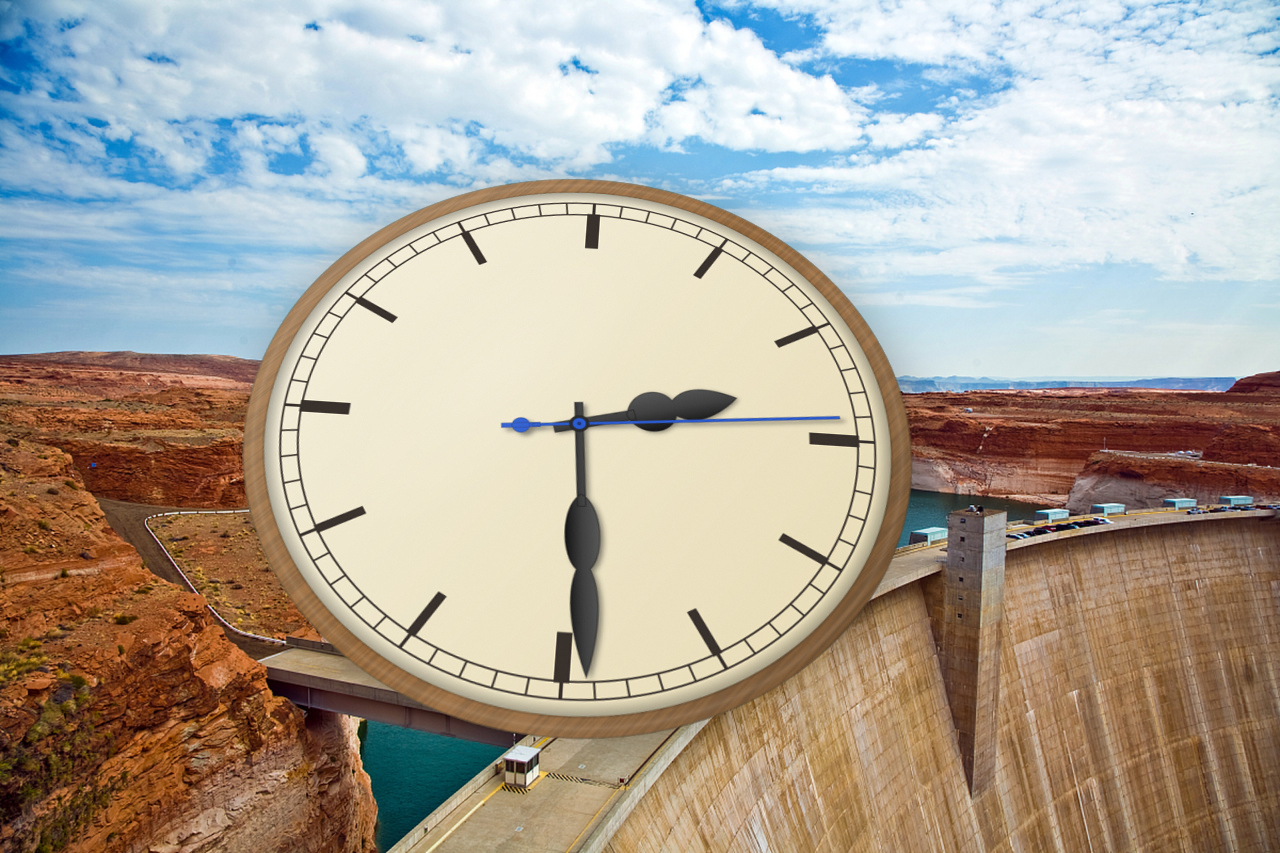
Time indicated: 2:29:14
